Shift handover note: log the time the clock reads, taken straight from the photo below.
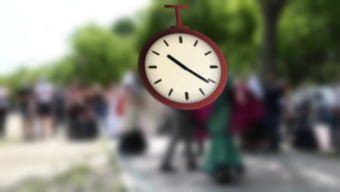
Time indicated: 10:21
